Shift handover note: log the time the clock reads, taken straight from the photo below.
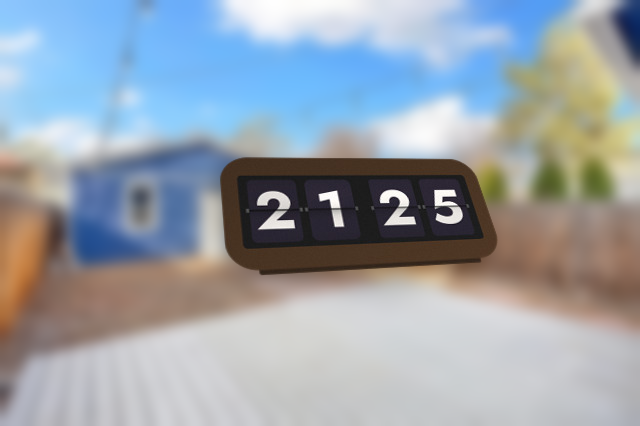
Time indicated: 21:25
